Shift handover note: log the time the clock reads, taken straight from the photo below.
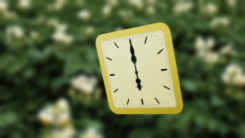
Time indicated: 6:00
